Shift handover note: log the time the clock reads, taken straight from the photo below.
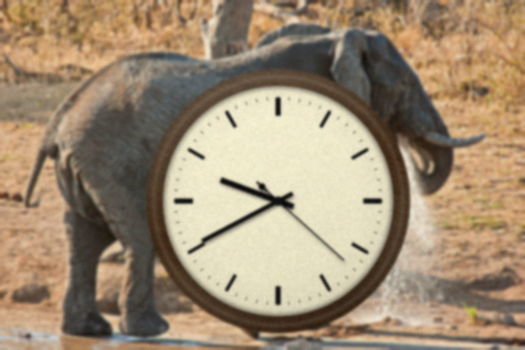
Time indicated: 9:40:22
